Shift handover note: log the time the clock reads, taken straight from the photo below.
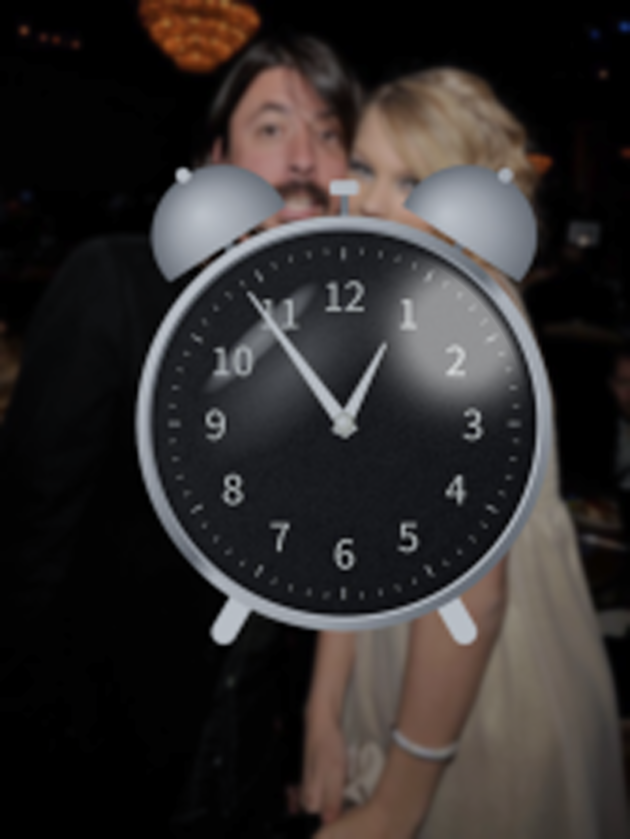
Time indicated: 12:54
